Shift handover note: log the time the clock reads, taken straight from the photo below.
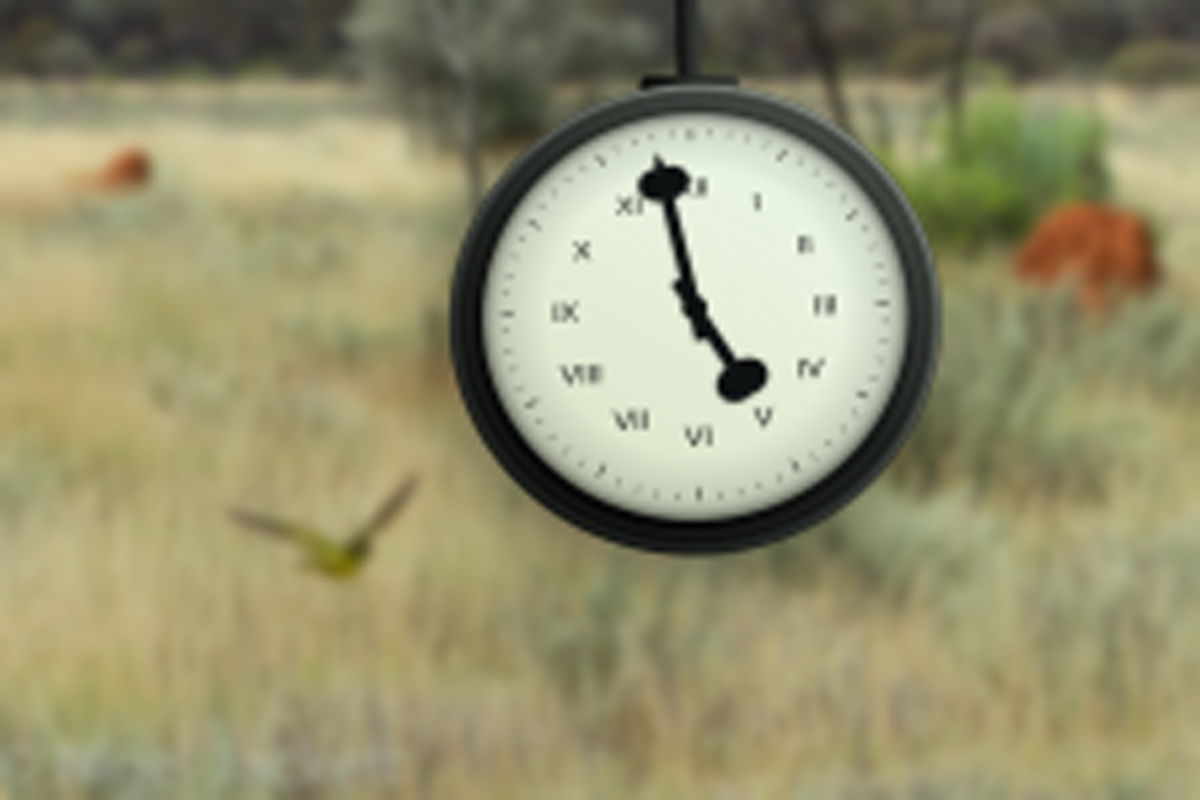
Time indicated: 4:58
